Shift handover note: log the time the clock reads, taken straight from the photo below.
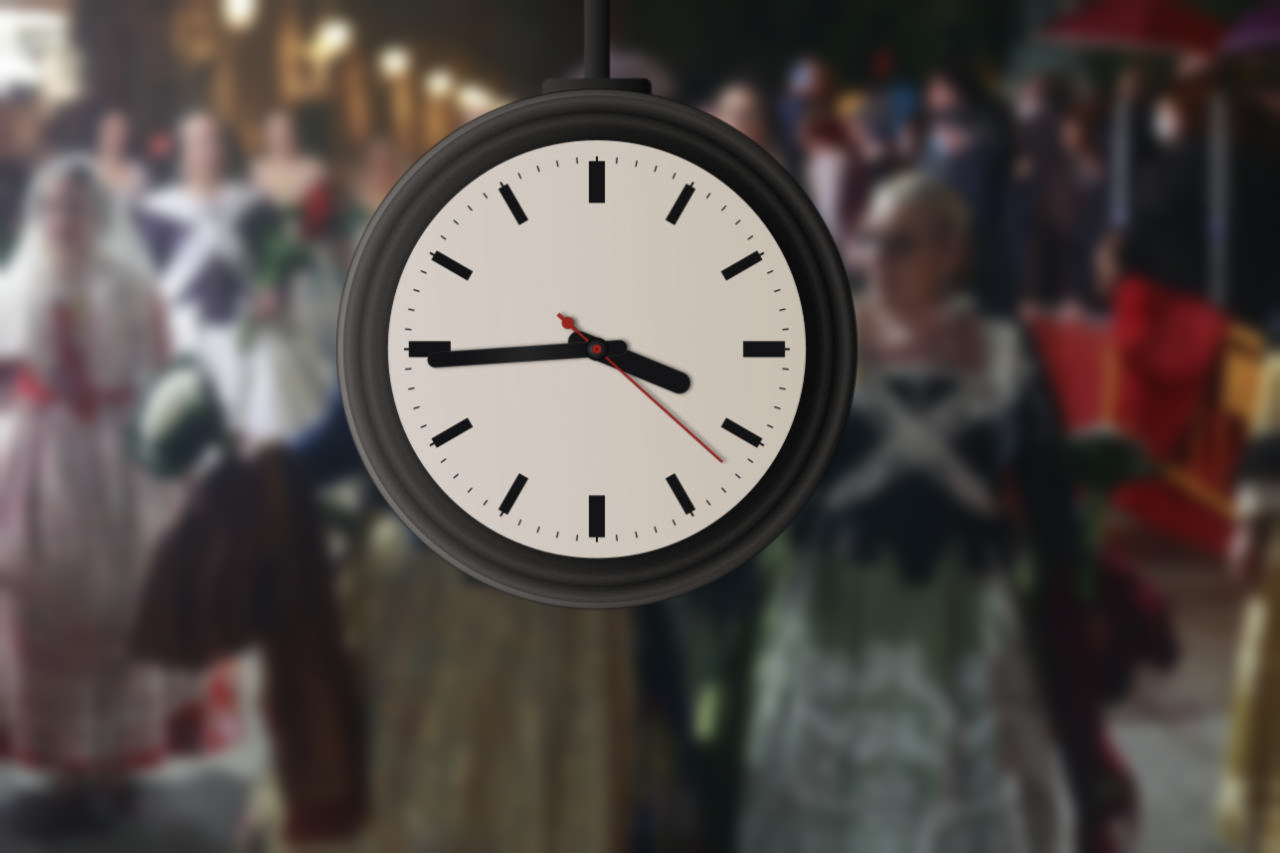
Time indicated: 3:44:22
